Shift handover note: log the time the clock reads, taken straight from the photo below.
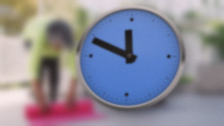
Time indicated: 11:49
